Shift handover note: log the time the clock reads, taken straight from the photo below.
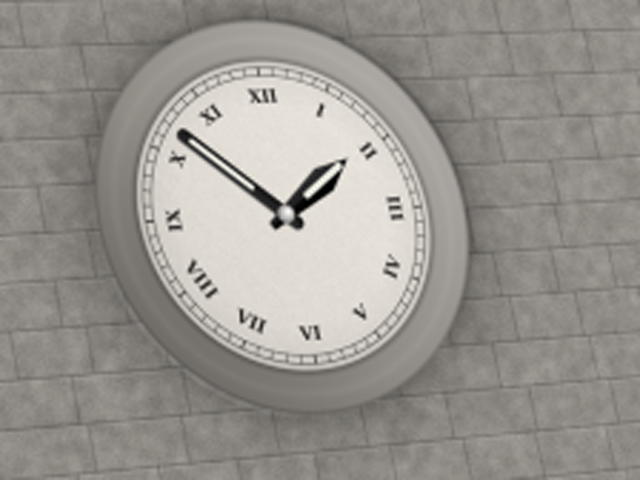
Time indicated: 1:52
